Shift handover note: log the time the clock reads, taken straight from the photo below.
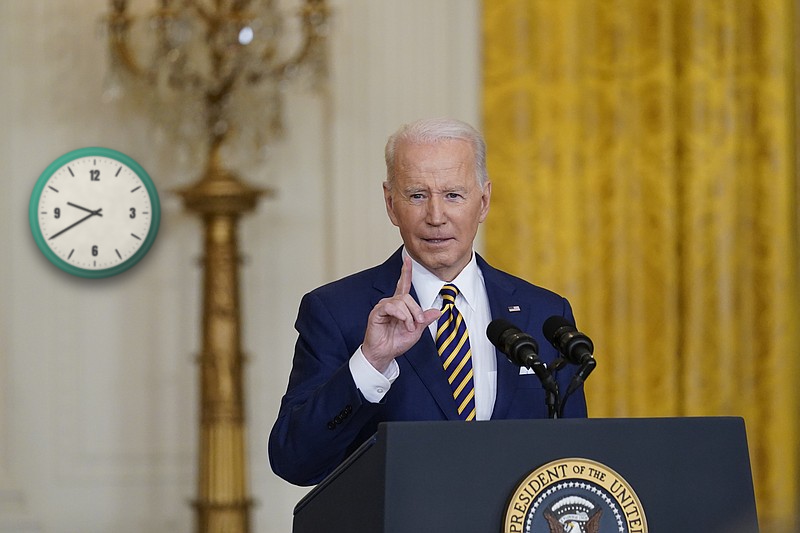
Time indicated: 9:40
